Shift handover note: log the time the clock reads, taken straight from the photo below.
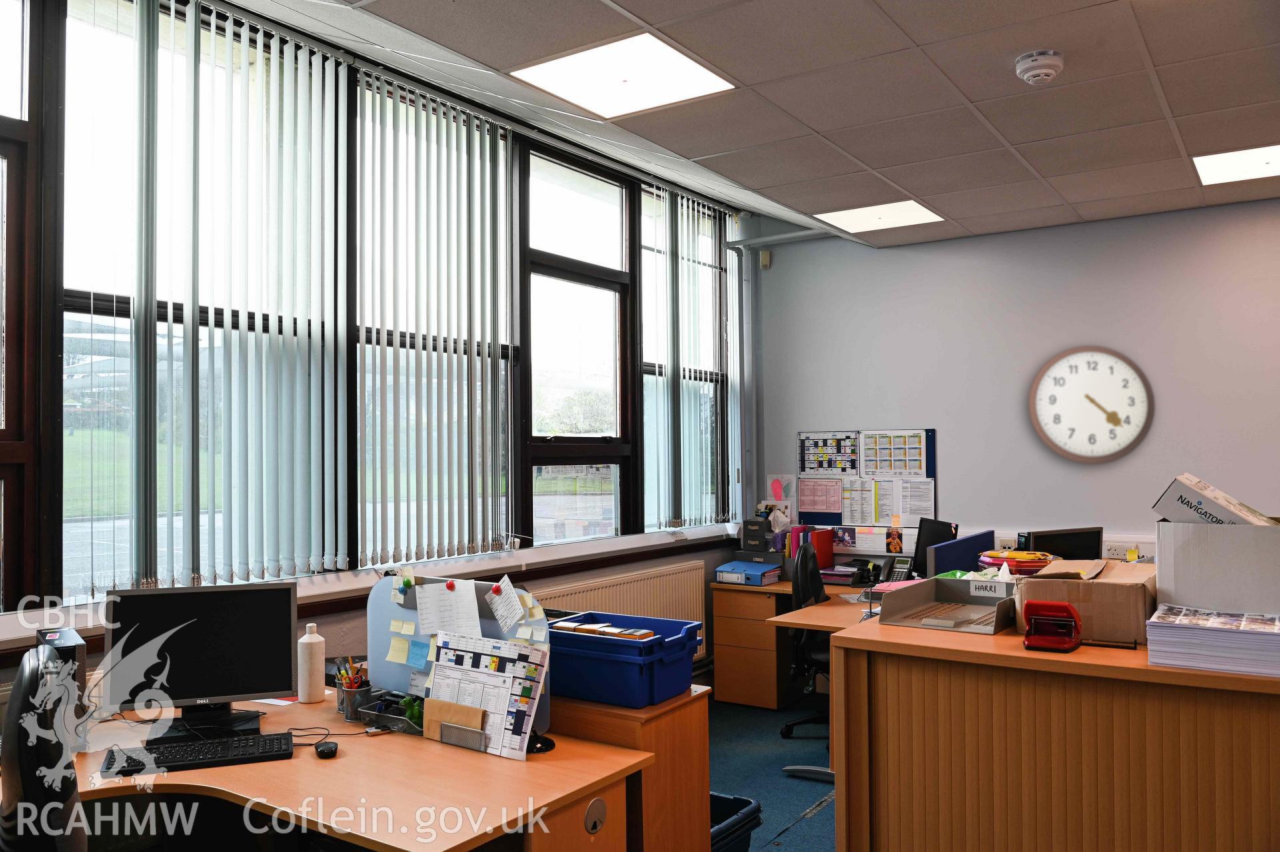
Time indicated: 4:22
